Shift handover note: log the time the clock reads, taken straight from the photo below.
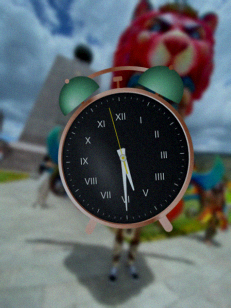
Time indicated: 5:29:58
